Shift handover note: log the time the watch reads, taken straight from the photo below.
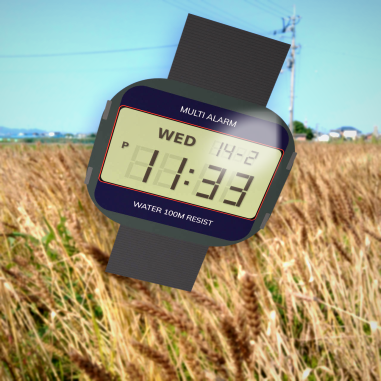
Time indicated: 11:33
